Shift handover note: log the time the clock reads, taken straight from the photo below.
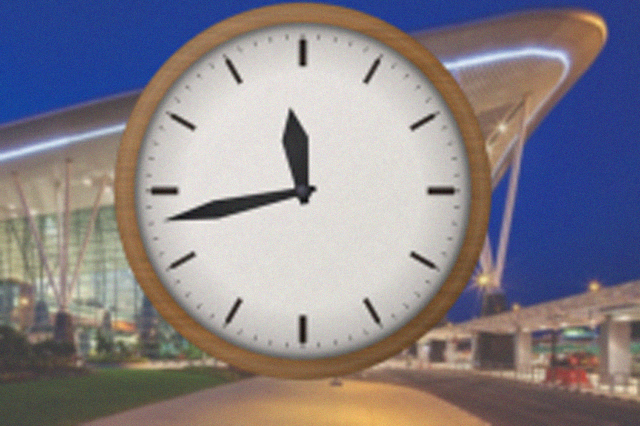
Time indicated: 11:43
